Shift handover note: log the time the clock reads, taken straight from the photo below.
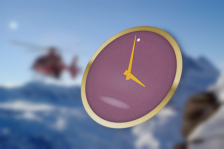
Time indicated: 3:59
